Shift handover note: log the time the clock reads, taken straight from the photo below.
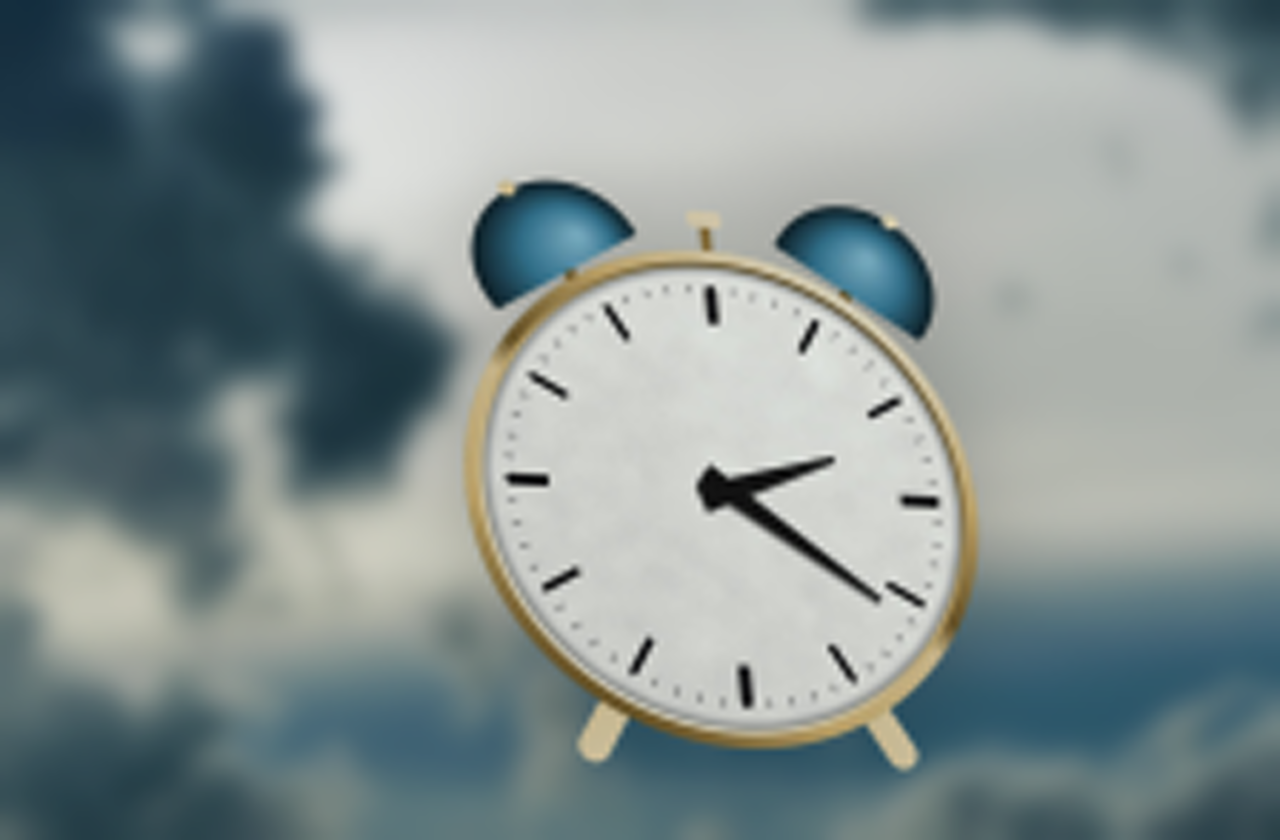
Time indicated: 2:21
